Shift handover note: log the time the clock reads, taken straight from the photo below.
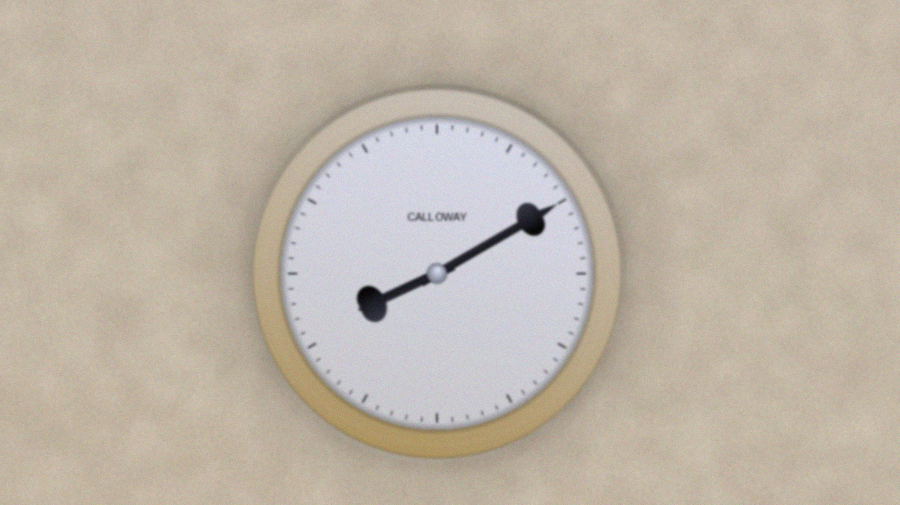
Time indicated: 8:10
